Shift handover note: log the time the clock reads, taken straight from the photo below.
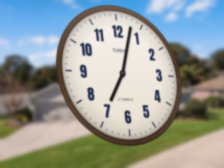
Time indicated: 7:03
